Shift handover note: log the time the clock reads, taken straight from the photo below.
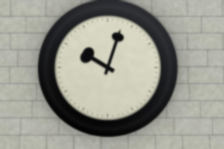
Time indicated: 10:03
